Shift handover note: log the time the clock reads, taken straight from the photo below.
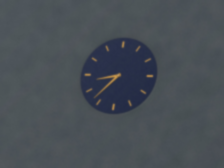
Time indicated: 8:37
